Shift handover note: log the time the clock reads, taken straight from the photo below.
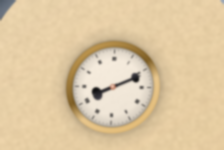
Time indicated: 8:11
